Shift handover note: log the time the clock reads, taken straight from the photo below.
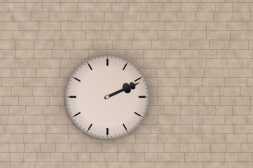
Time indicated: 2:11
